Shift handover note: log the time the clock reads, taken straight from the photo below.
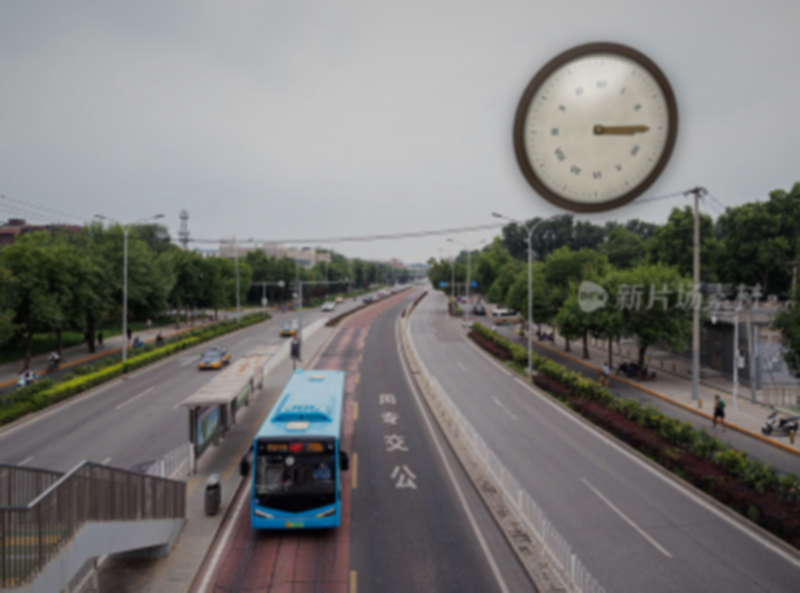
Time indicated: 3:15
